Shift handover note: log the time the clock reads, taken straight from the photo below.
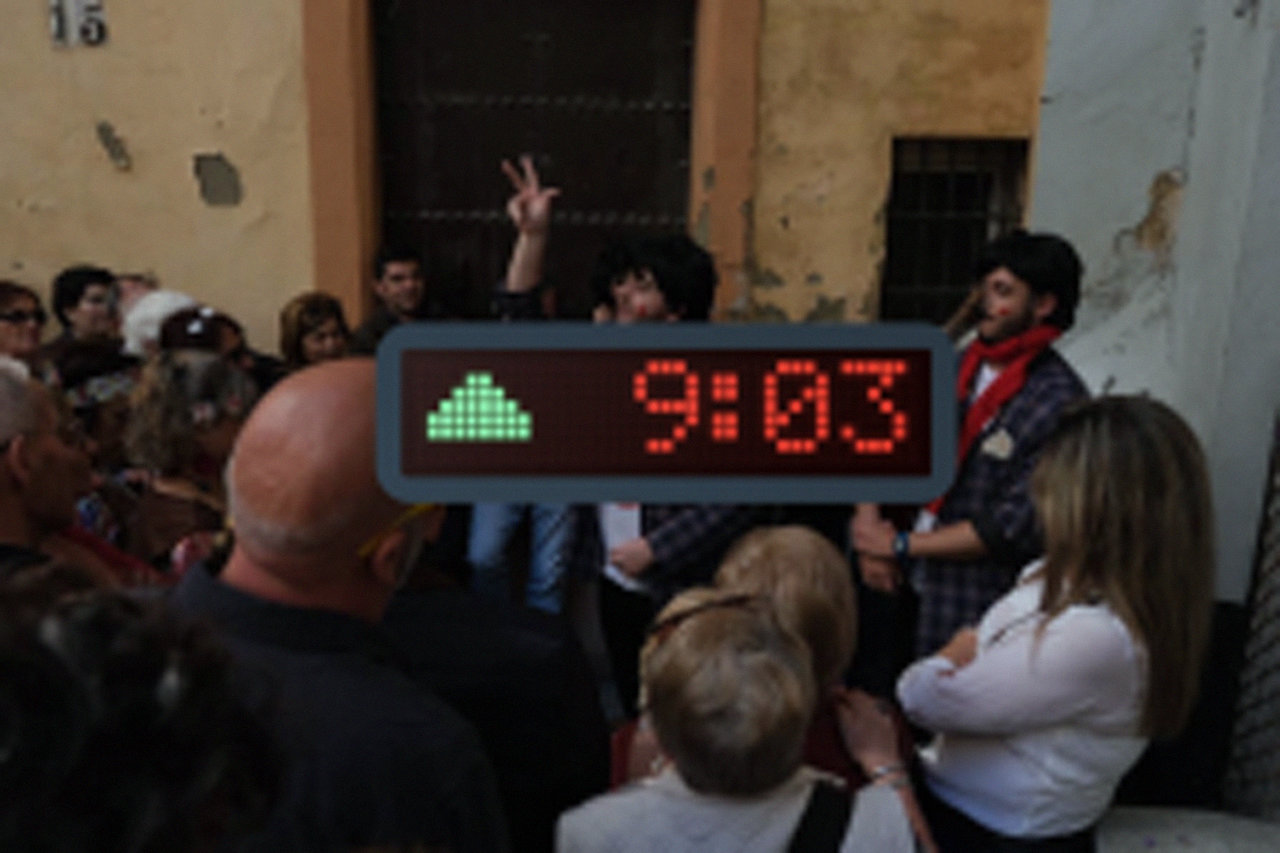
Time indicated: 9:03
